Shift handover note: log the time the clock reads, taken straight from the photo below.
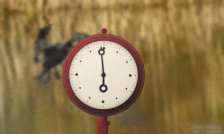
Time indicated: 5:59
